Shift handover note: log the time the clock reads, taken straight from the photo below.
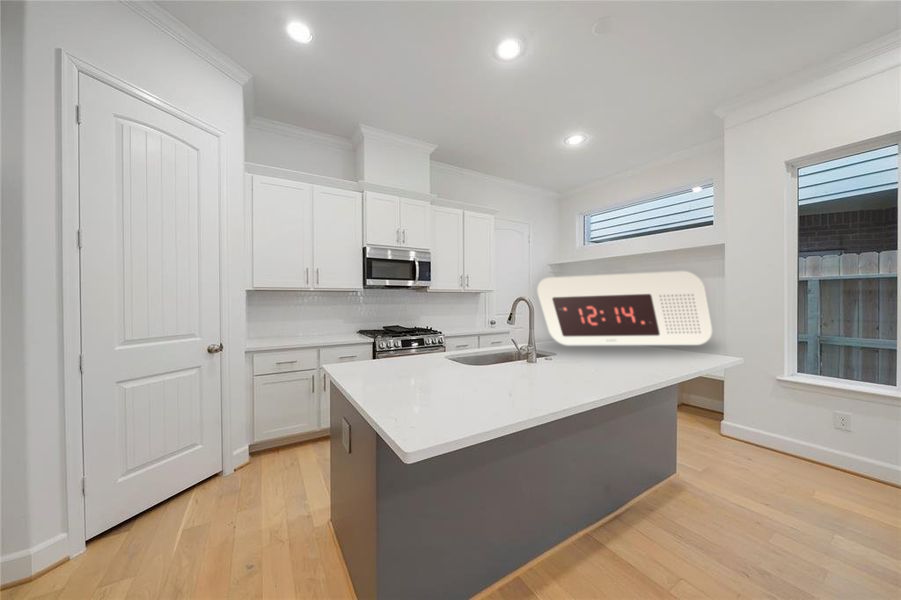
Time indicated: 12:14
